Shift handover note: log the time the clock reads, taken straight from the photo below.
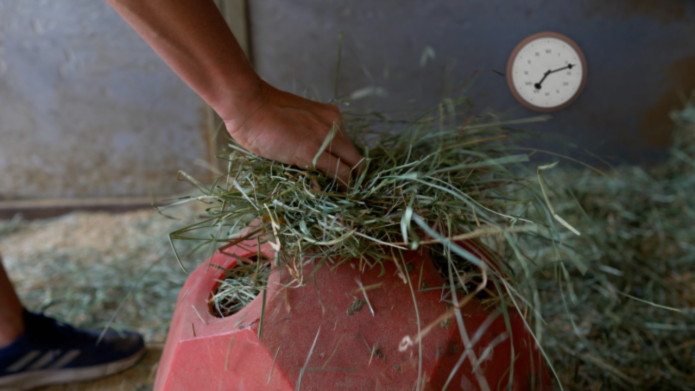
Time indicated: 7:12
